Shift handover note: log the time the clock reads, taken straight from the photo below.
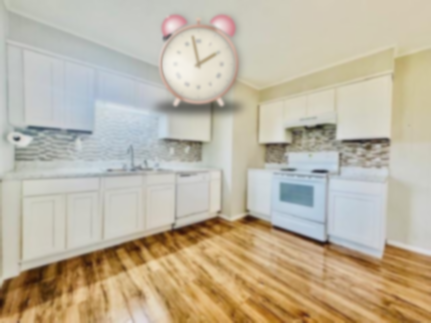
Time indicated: 1:58
